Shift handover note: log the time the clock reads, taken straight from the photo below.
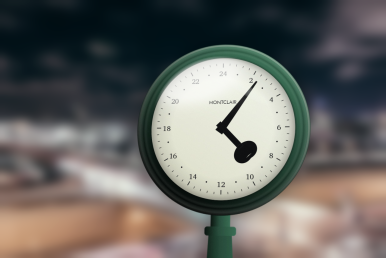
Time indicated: 9:06
